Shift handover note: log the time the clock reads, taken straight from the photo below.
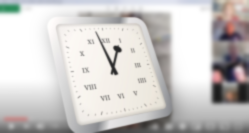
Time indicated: 12:58
